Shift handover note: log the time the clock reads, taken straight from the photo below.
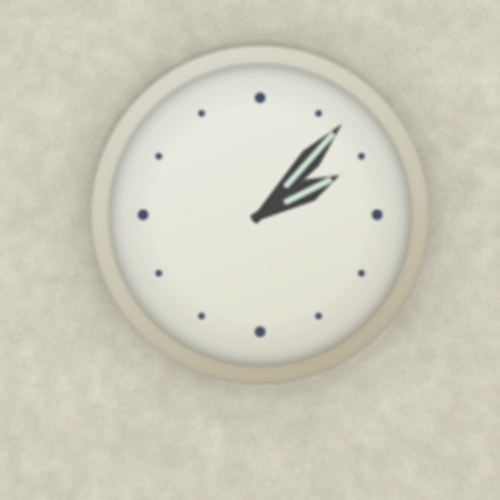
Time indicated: 2:07
